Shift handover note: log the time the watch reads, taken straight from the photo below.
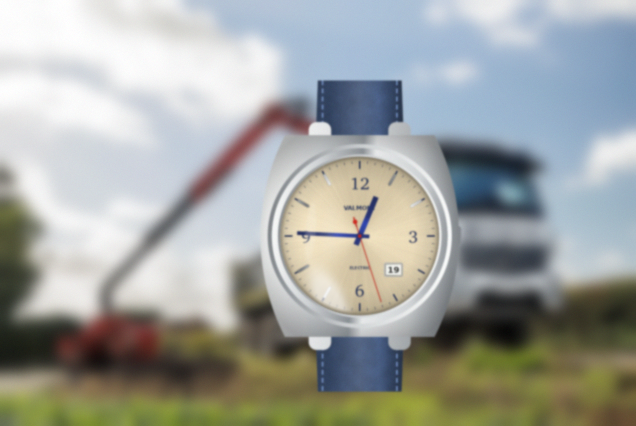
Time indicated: 12:45:27
